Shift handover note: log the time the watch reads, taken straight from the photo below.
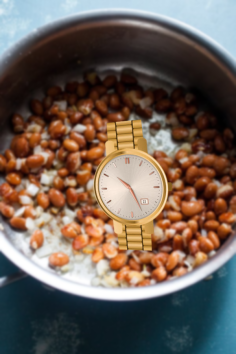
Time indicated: 10:26
